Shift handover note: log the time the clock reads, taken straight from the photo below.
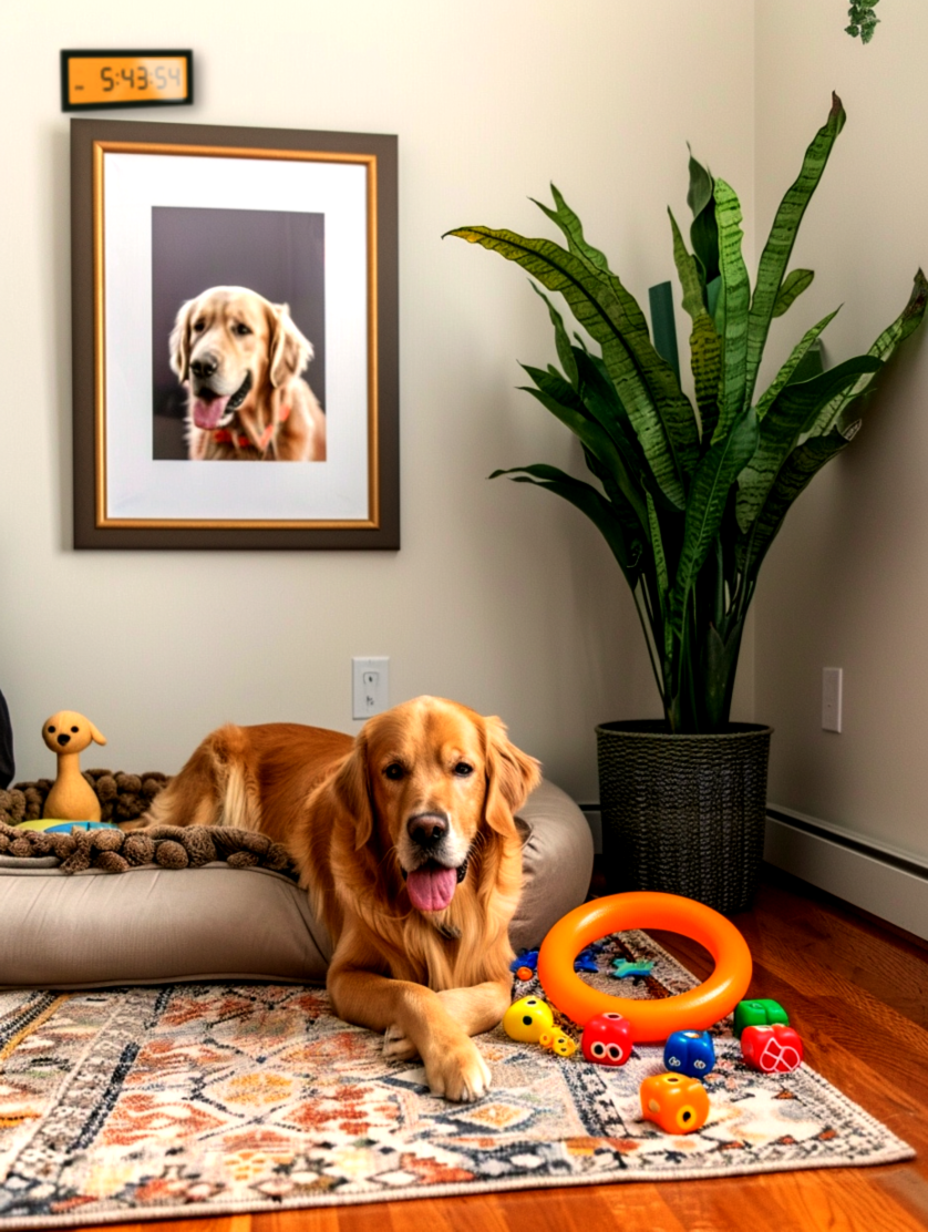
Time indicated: 5:43:54
